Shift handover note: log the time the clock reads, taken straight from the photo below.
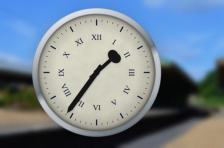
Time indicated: 1:36
